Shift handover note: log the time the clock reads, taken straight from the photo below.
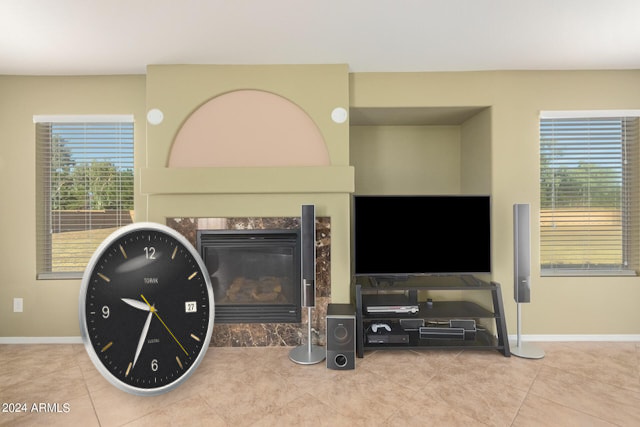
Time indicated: 9:34:23
